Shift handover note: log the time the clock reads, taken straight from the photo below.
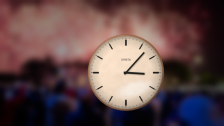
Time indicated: 3:07
